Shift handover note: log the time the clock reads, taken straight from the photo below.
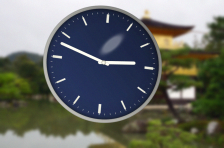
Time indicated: 2:48
